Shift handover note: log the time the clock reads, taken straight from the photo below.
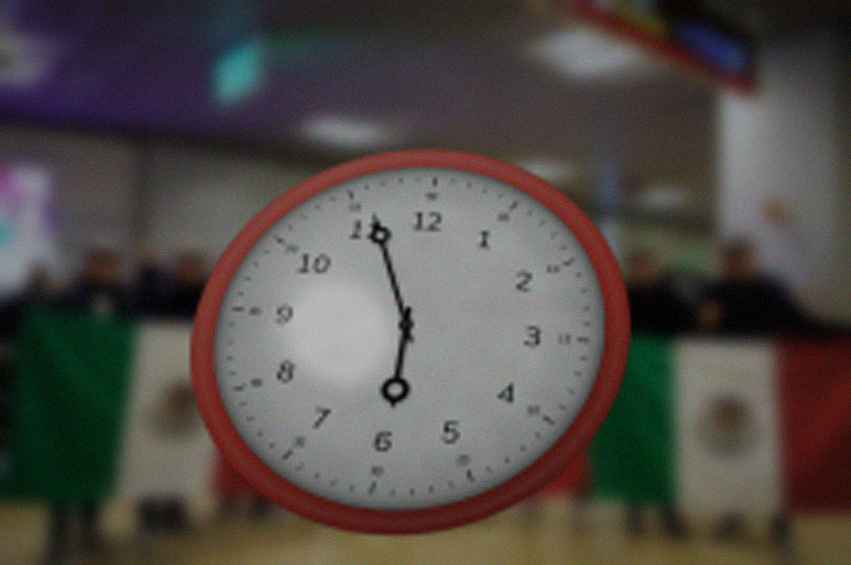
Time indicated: 5:56
